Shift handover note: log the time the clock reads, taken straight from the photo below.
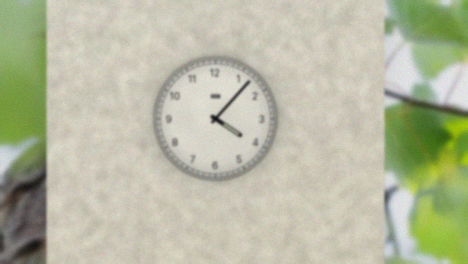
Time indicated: 4:07
